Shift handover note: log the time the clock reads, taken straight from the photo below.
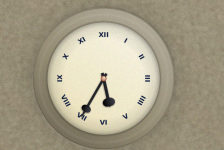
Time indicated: 5:35
